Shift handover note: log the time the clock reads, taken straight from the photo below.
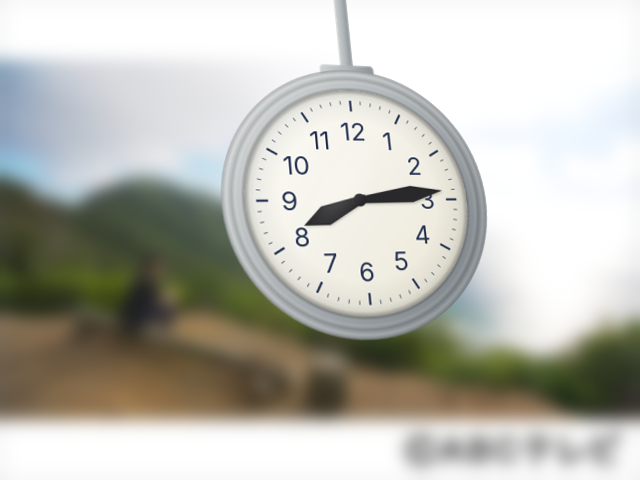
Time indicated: 8:14
